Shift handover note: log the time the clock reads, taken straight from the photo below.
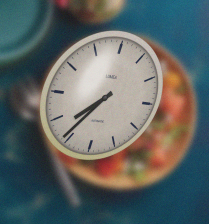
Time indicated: 7:36
